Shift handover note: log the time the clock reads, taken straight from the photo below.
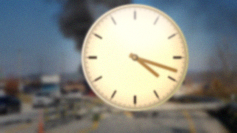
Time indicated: 4:18
